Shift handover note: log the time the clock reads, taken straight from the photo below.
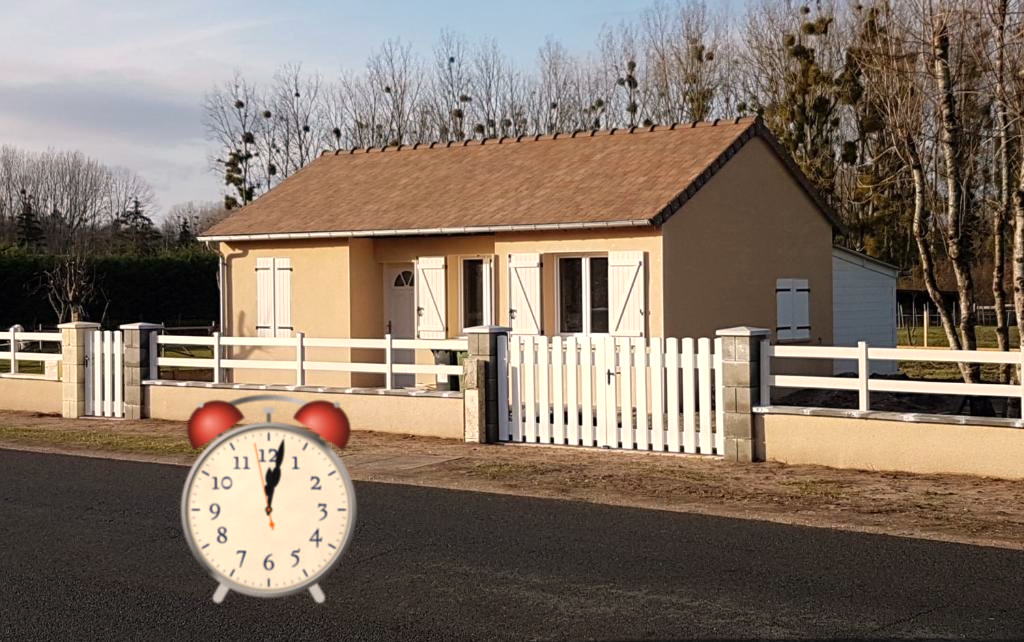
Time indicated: 12:01:58
